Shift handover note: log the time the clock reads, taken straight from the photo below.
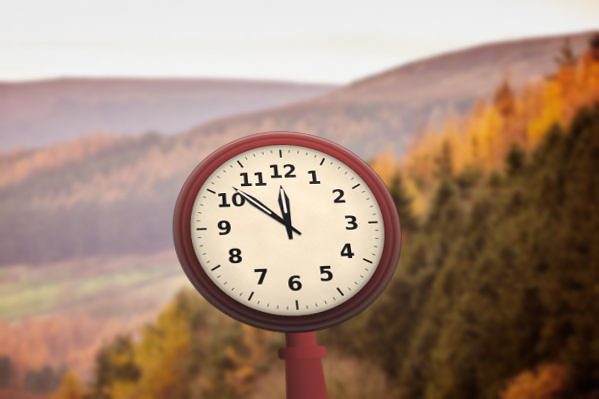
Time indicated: 11:52
